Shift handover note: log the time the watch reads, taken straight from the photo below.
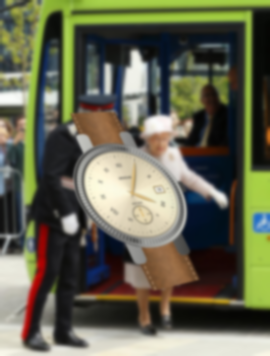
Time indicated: 4:05
